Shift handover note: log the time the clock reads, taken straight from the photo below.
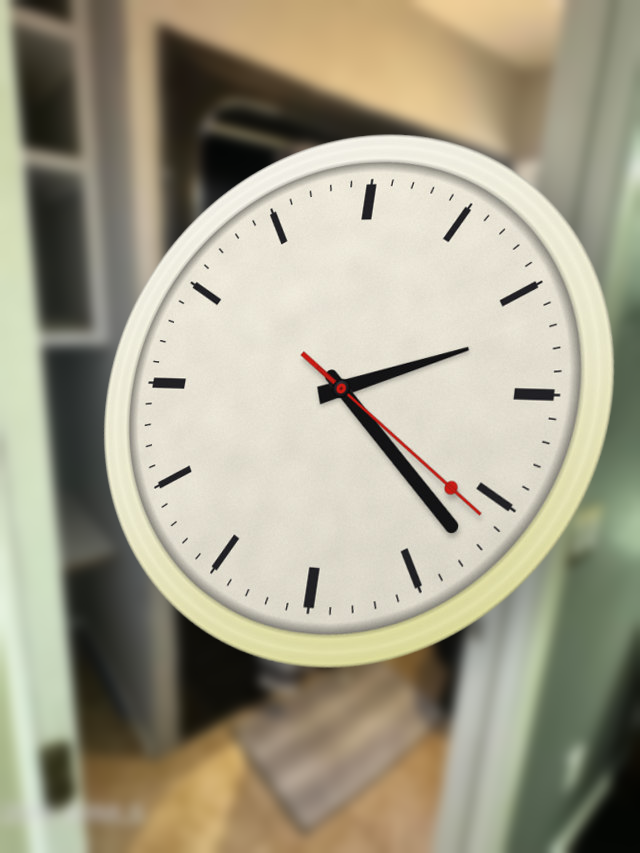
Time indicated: 2:22:21
